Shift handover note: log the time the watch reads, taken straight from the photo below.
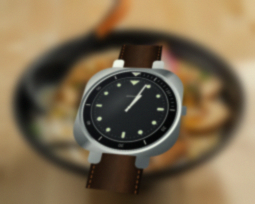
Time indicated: 1:04
